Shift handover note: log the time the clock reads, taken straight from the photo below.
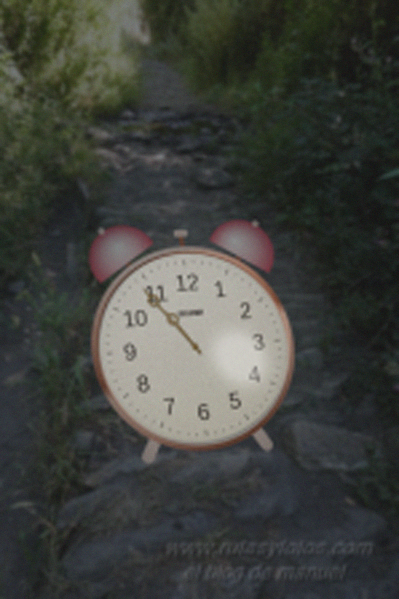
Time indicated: 10:54
